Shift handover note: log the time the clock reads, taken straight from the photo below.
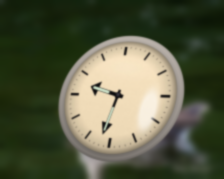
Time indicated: 9:32
